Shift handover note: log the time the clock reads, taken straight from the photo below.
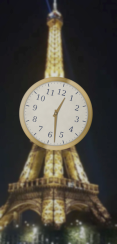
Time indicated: 12:28
